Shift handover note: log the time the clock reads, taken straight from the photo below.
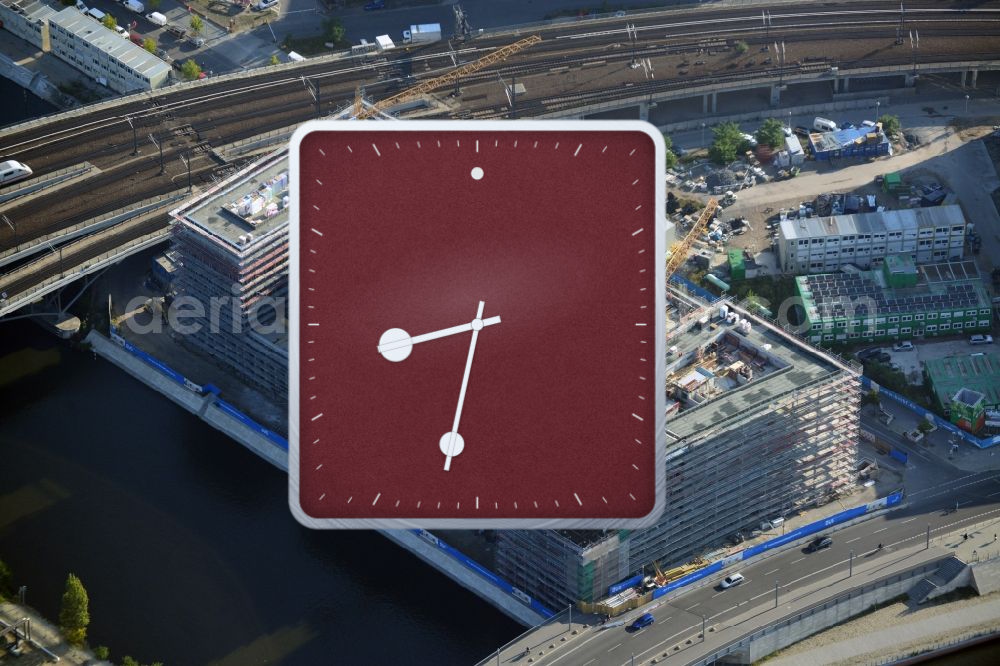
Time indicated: 8:32
